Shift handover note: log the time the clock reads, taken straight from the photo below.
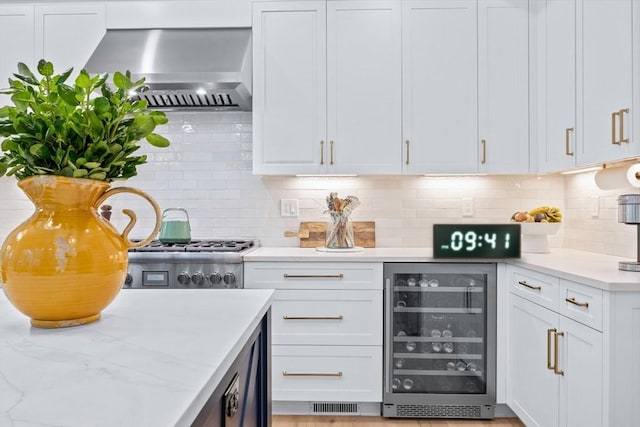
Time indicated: 9:41
